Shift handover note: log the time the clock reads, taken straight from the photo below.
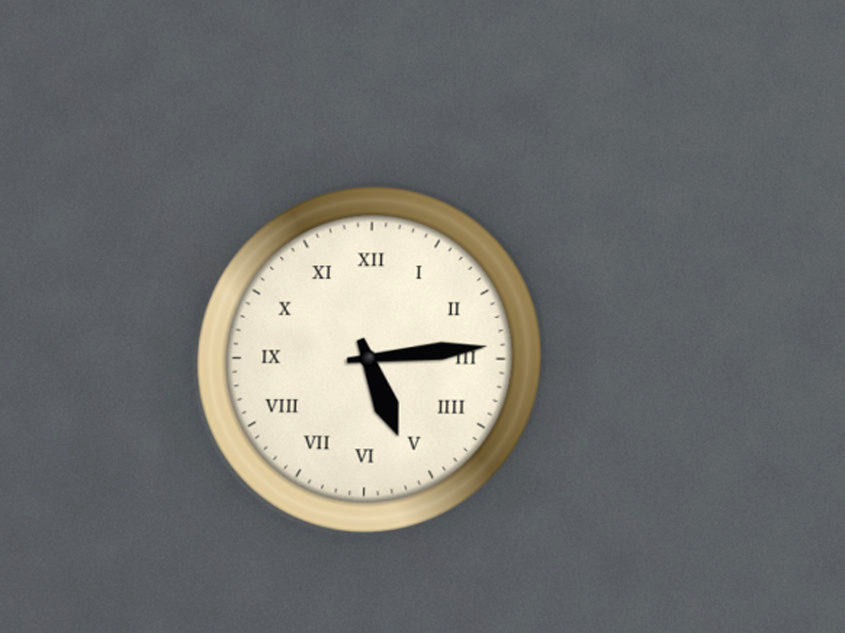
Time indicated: 5:14
